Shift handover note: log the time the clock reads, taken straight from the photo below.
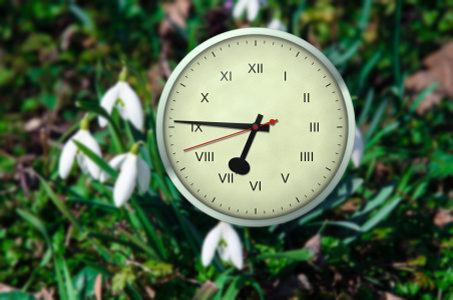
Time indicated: 6:45:42
